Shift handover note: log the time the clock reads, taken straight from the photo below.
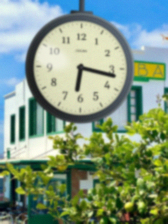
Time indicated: 6:17
